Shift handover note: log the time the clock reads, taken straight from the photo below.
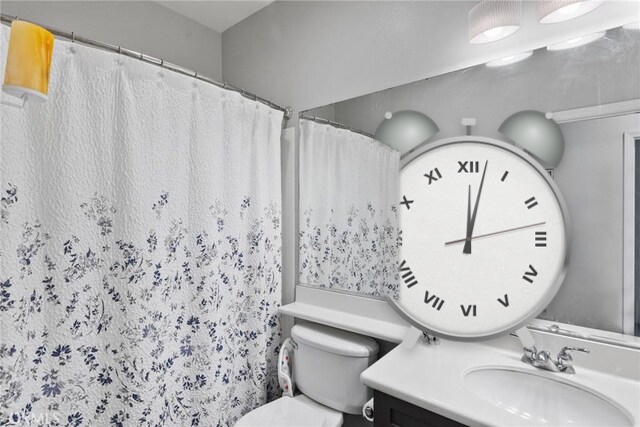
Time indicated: 12:02:13
